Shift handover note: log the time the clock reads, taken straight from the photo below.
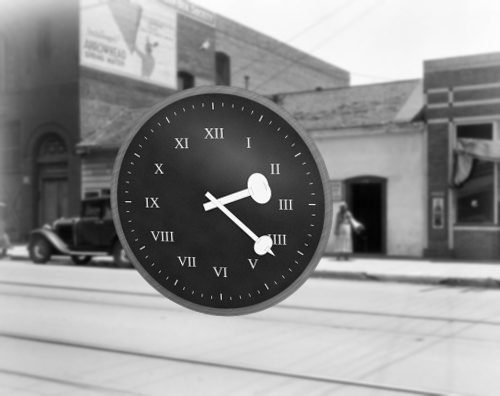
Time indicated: 2:22
